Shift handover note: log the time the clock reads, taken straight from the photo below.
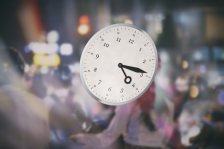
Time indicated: 4:14
